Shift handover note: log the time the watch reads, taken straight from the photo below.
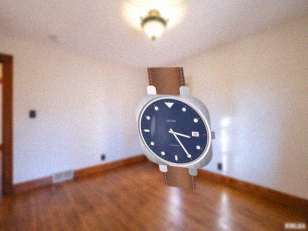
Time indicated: 3:25
